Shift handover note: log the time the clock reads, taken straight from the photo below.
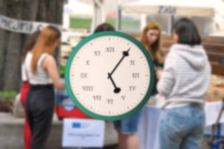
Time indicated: 5:06
